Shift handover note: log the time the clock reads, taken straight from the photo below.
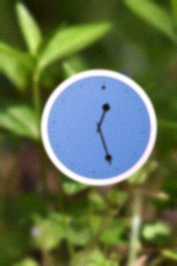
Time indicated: 12:26
